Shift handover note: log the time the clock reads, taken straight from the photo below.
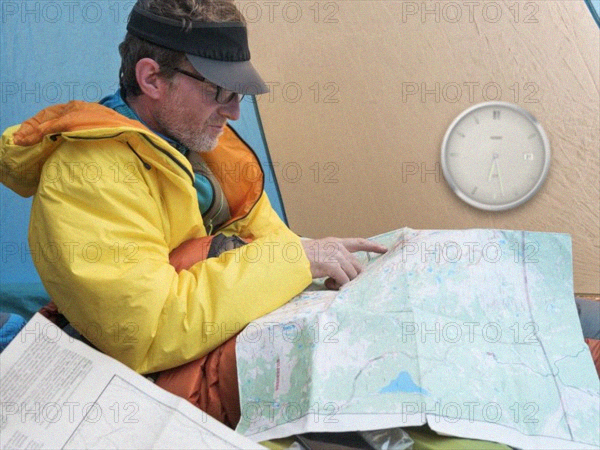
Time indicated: 6:28
